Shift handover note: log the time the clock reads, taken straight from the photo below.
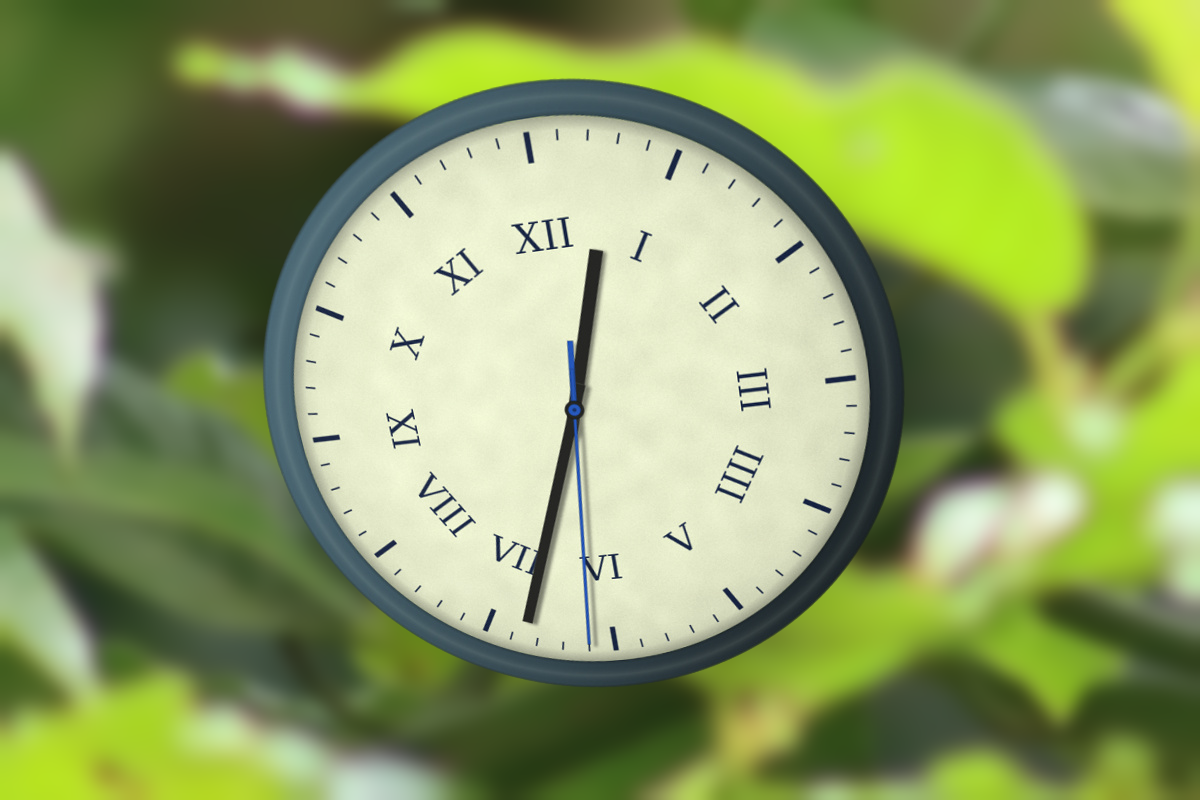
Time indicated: 12:33:31
